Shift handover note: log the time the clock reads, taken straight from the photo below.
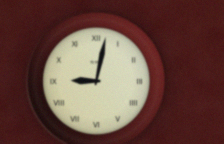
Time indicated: 9:02
